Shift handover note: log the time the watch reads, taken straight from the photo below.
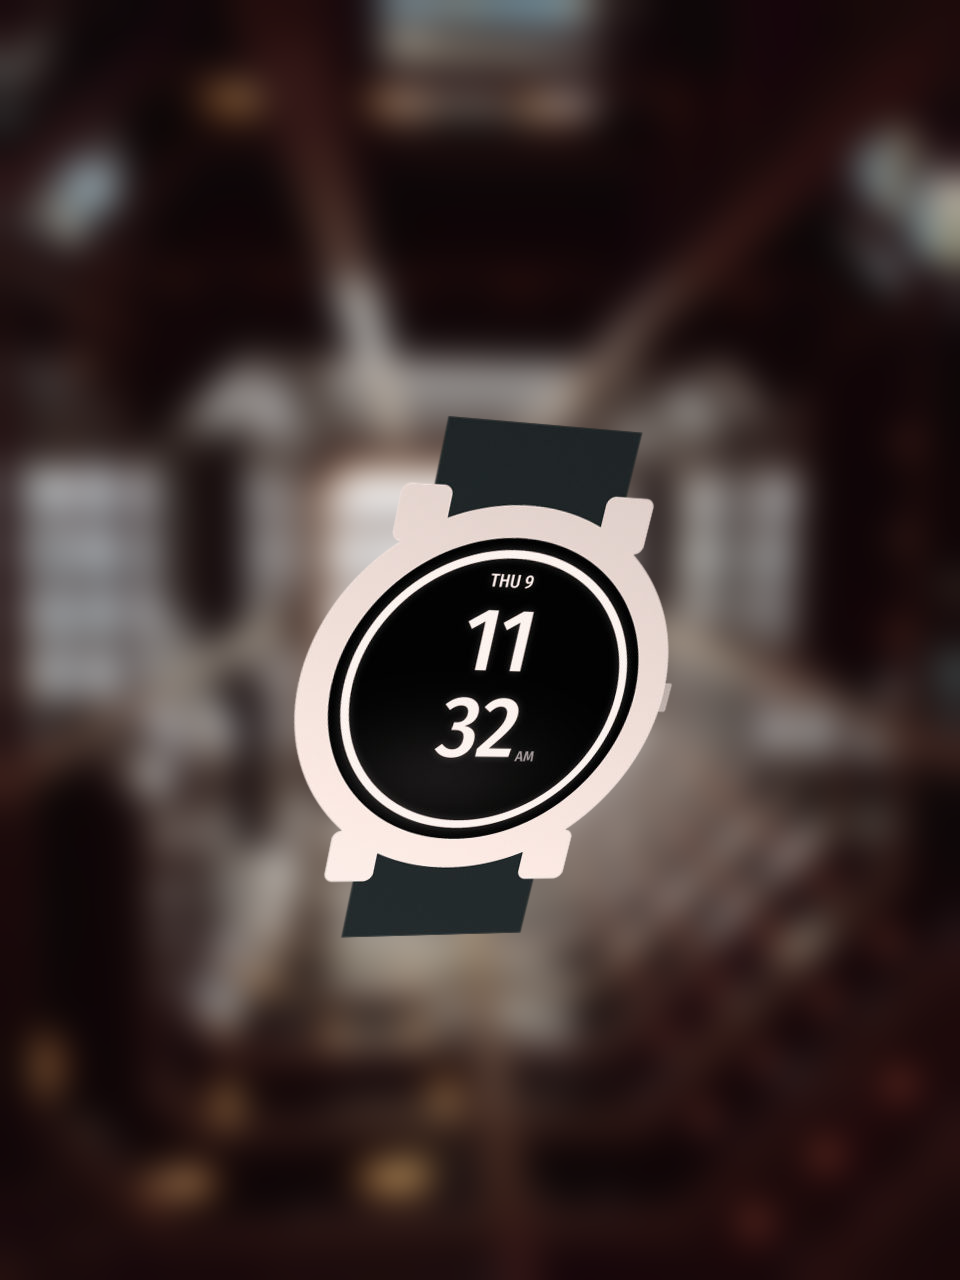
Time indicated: 11:32
